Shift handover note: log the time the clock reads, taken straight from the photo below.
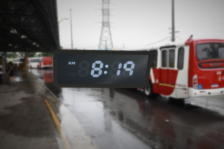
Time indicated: 8:19
